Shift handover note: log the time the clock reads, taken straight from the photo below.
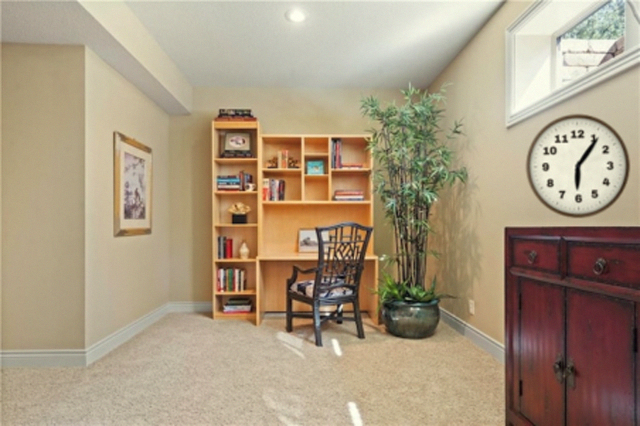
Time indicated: 6:06
